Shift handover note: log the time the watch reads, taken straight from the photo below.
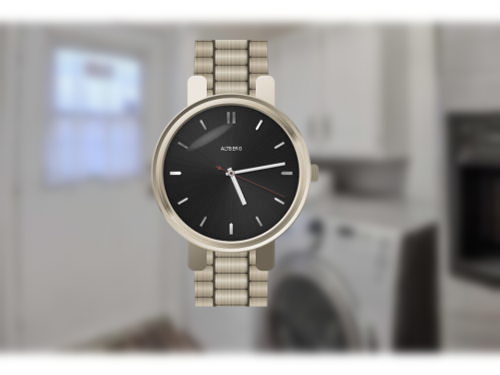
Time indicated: 5:13:19
